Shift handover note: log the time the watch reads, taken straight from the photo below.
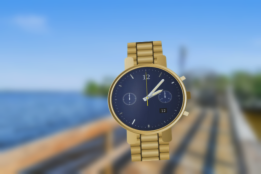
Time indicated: 2:07
